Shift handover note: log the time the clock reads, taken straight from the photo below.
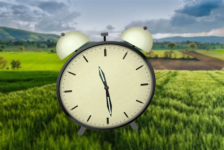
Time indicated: 11:29
